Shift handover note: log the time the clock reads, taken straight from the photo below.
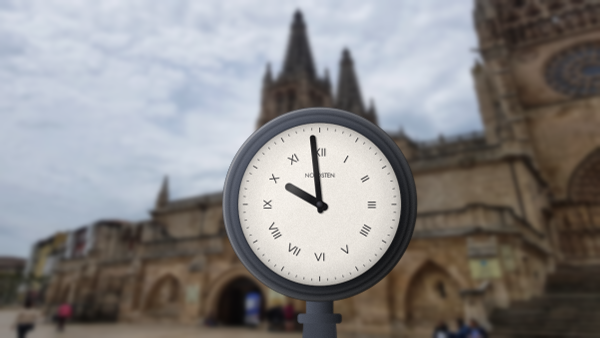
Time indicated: 9:59
